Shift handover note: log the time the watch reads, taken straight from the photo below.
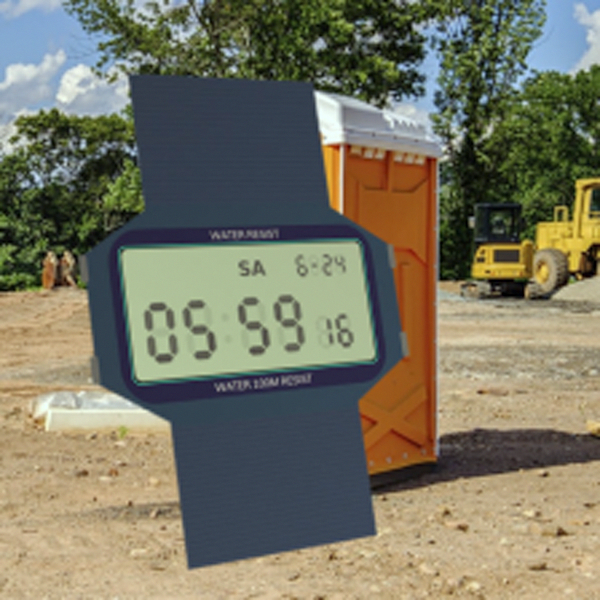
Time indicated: 5:59:16
